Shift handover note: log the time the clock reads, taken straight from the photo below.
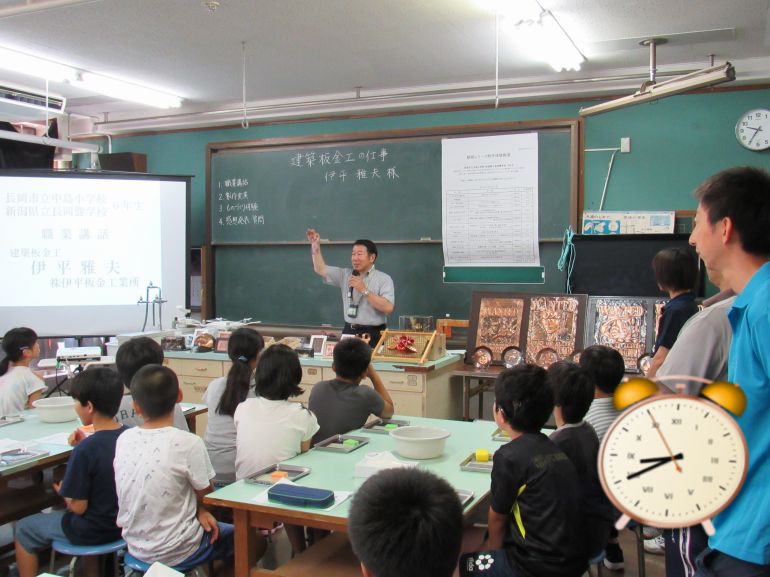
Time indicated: 8:39:55
